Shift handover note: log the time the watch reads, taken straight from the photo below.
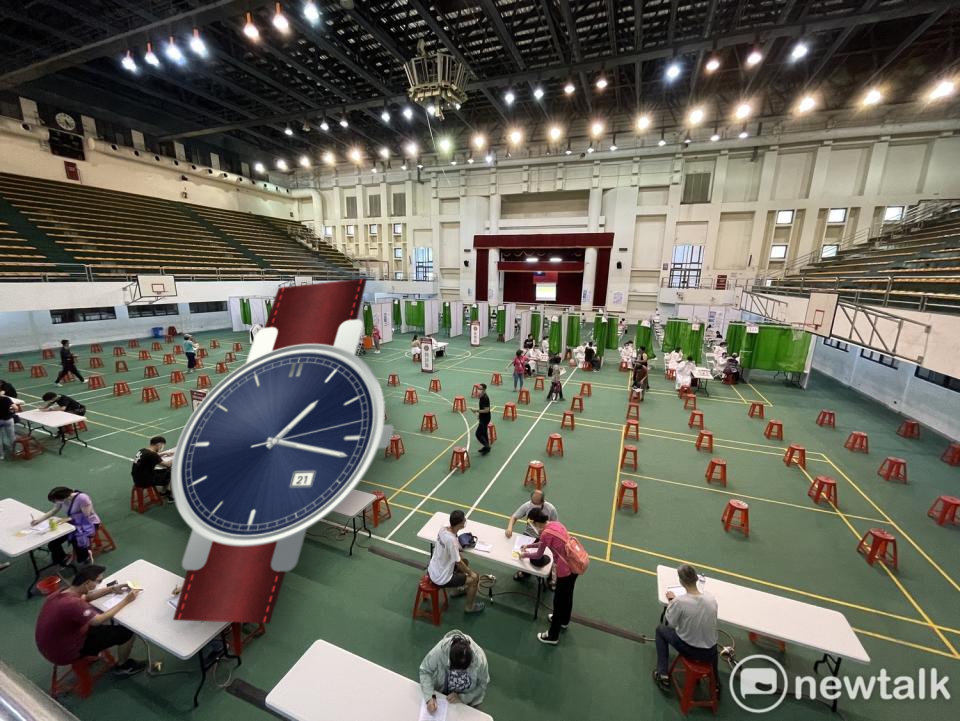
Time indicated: 1:17:13
